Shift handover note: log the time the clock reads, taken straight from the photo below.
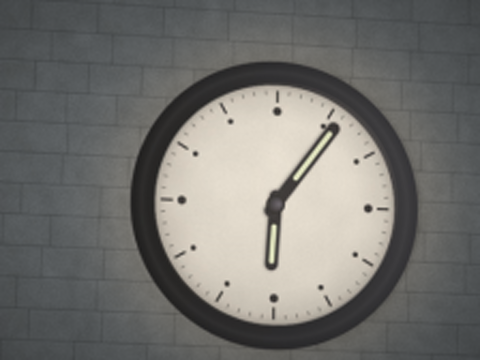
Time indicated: 6:06
